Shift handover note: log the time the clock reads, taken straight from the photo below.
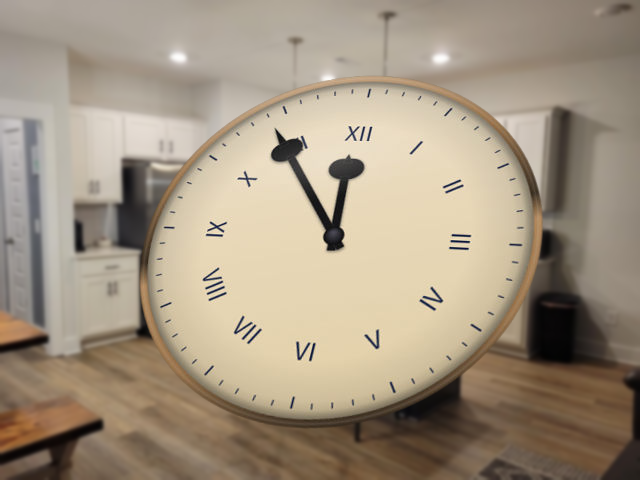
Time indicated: 11:54
